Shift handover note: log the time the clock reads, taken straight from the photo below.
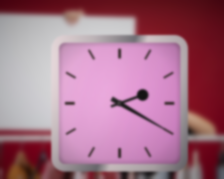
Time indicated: 2:20
